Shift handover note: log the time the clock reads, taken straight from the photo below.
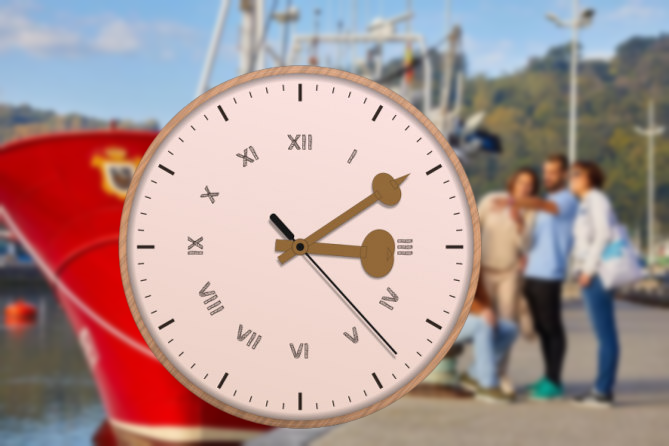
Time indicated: 3:09:23
